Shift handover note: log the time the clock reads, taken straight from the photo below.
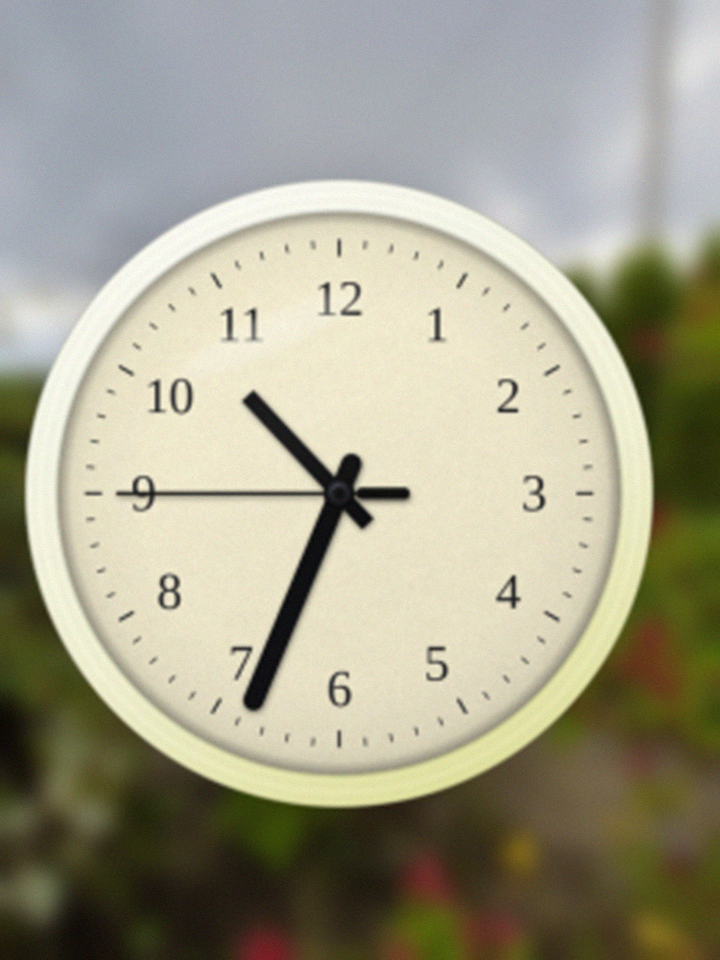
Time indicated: 10:33:45
